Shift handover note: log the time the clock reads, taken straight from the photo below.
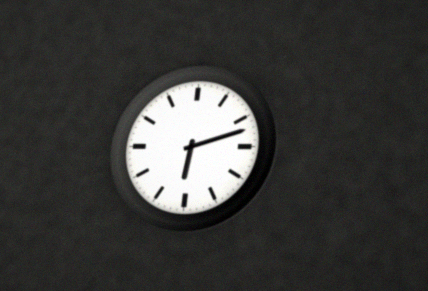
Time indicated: 6:12
